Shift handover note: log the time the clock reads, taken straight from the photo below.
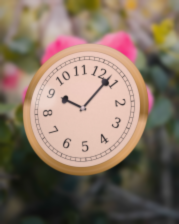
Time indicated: 9:03
